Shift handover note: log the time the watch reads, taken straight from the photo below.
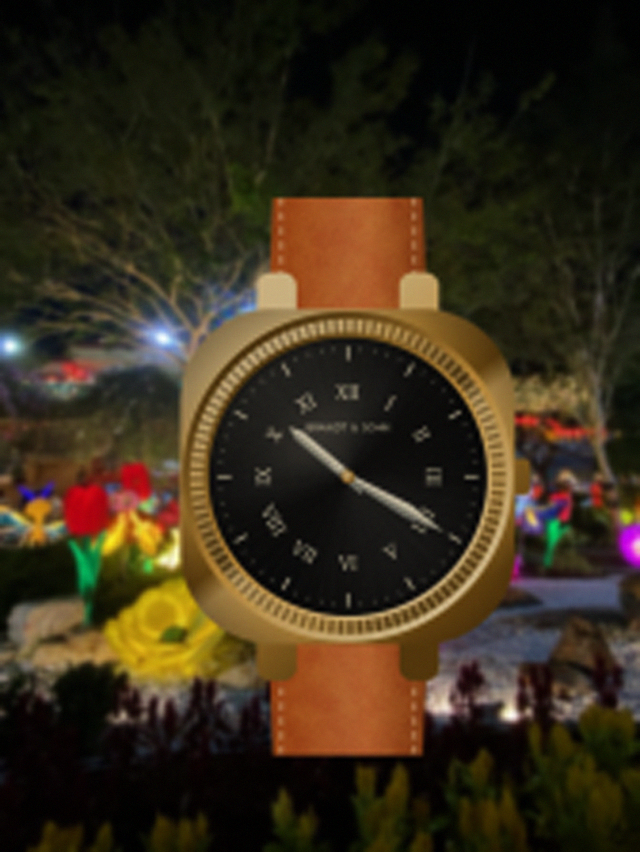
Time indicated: 10:20
